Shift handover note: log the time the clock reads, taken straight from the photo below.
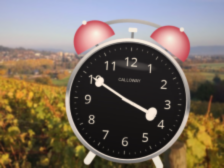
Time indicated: 3:50
